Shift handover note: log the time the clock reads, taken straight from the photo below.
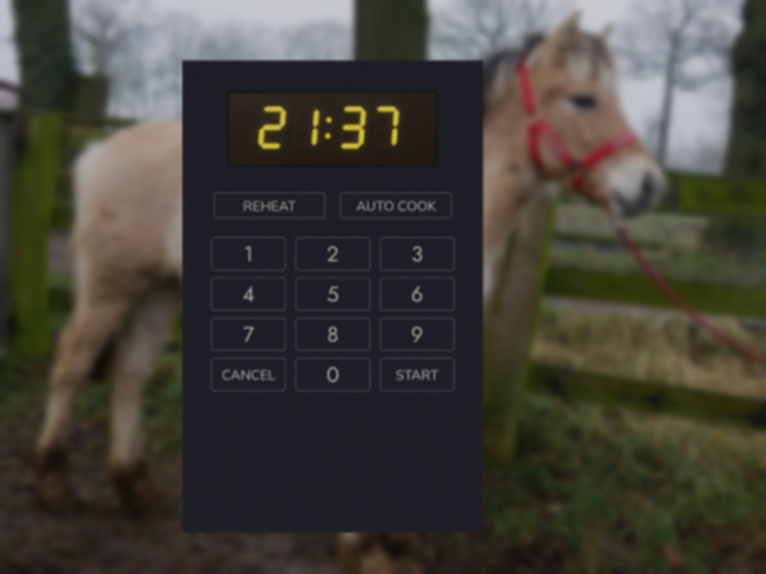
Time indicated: 21:37
